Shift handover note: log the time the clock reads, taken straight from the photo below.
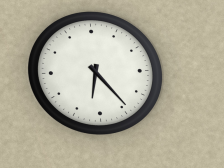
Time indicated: 6:24
